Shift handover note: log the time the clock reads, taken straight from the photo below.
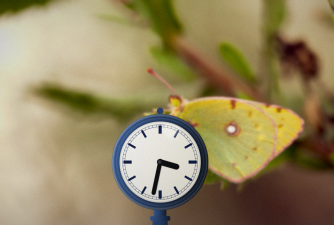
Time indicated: 3:32
